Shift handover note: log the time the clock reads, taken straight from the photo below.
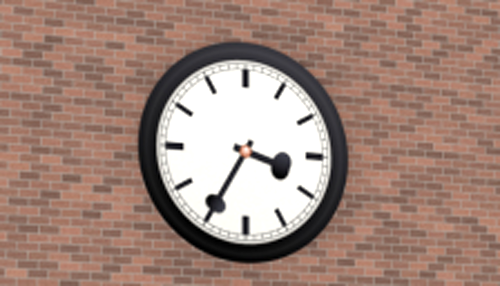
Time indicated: 3:35
